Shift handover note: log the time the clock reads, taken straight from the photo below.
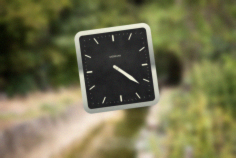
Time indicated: 4:22
